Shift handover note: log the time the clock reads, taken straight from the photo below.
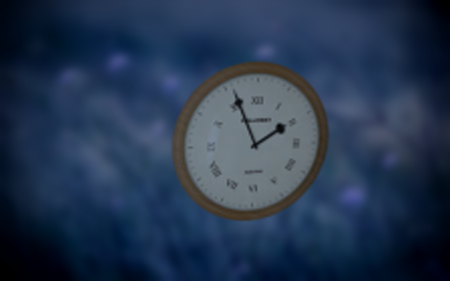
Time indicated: 1:56
